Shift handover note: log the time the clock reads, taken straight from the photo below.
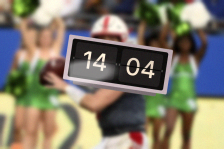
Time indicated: 14:04
